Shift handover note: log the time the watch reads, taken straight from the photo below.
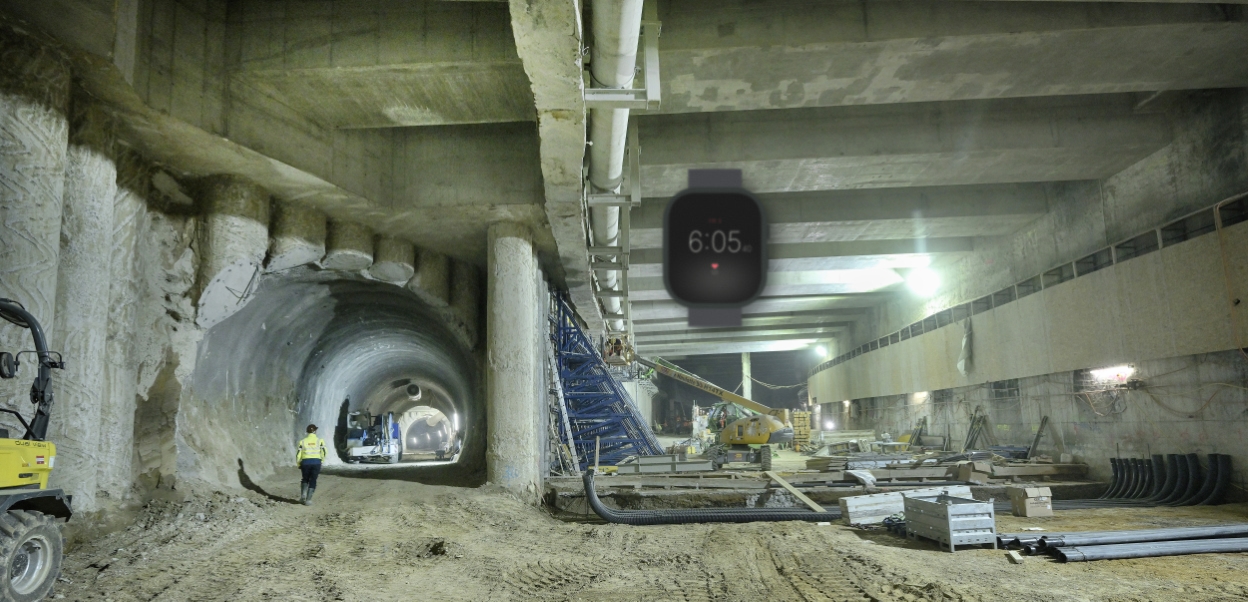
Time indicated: 6:05
